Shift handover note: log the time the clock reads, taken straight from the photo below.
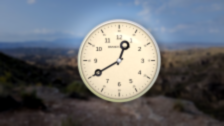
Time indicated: 12:40
